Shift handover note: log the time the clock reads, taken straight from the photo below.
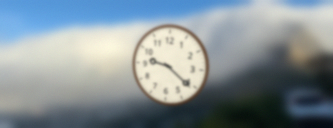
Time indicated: 9:21
